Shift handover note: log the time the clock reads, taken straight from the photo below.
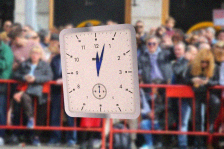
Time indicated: 12:03
